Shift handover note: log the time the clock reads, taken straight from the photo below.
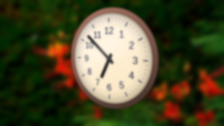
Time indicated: 6:52
